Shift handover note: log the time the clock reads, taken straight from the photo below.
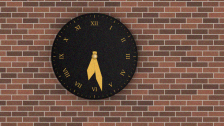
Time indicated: 6:28
